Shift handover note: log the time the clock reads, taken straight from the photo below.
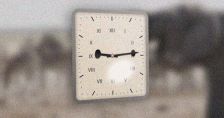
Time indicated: 9:14
